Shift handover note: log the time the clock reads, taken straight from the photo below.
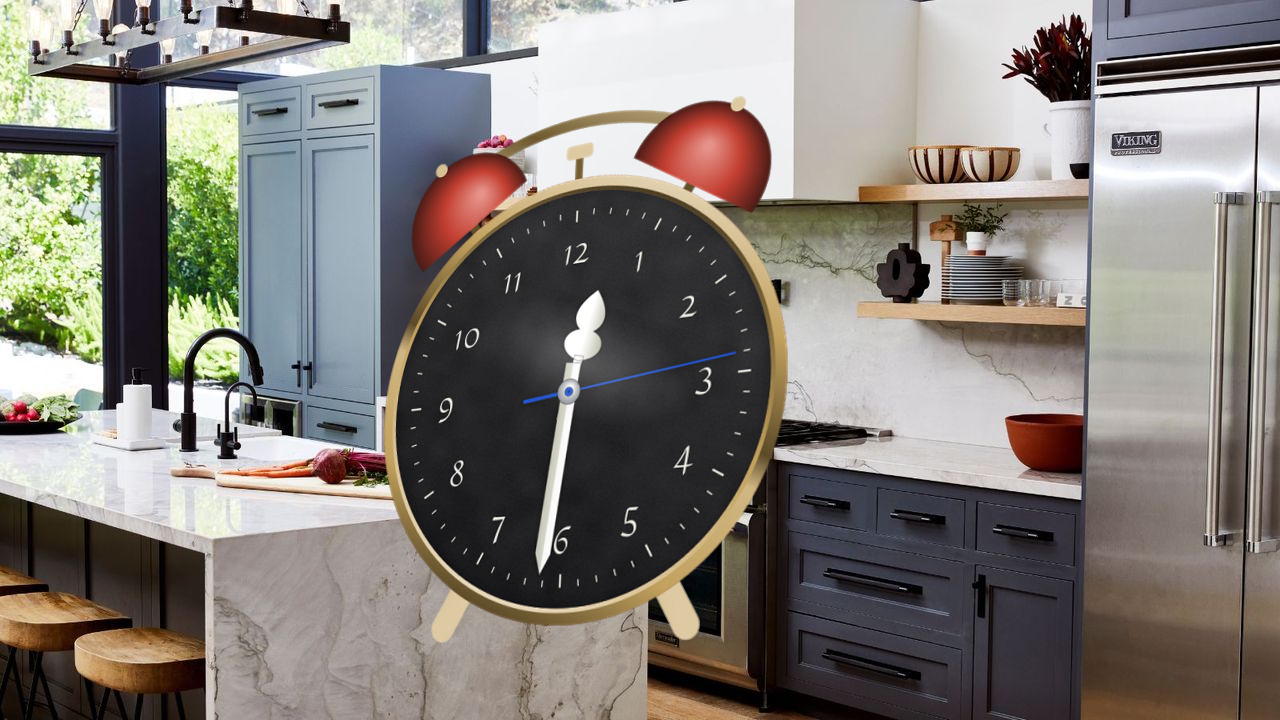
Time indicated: 12:31:14
